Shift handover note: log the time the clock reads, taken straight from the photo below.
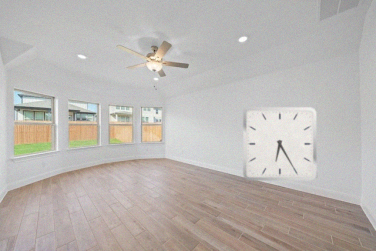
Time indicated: 6:25
